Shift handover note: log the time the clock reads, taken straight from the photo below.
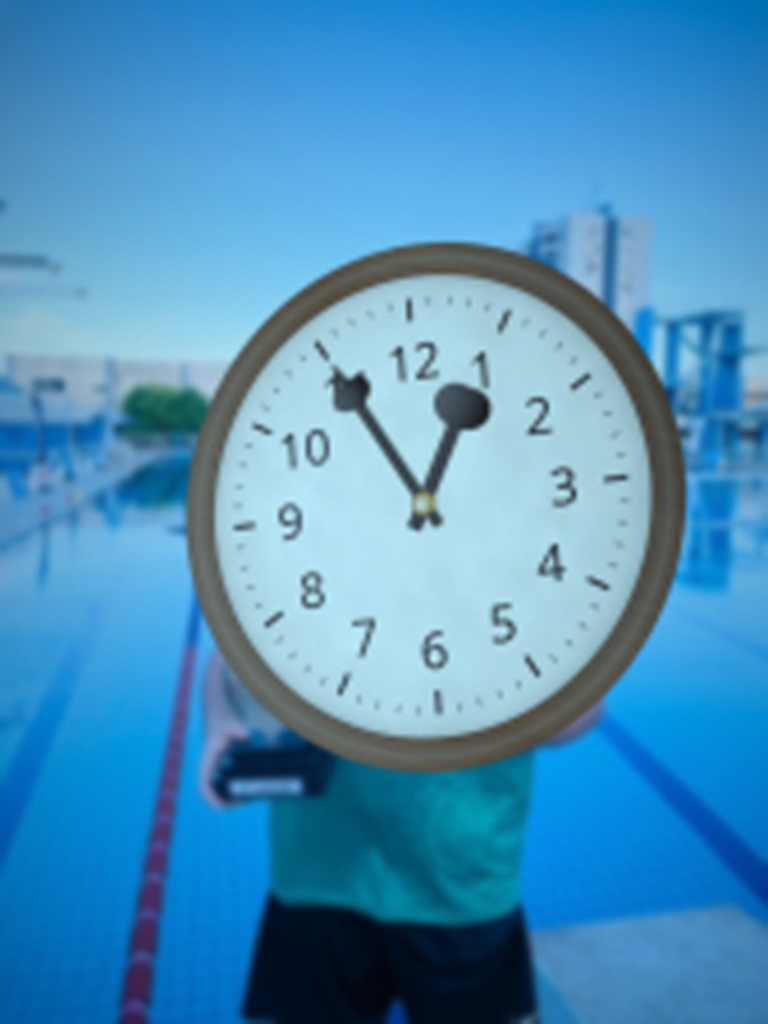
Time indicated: 12:55
